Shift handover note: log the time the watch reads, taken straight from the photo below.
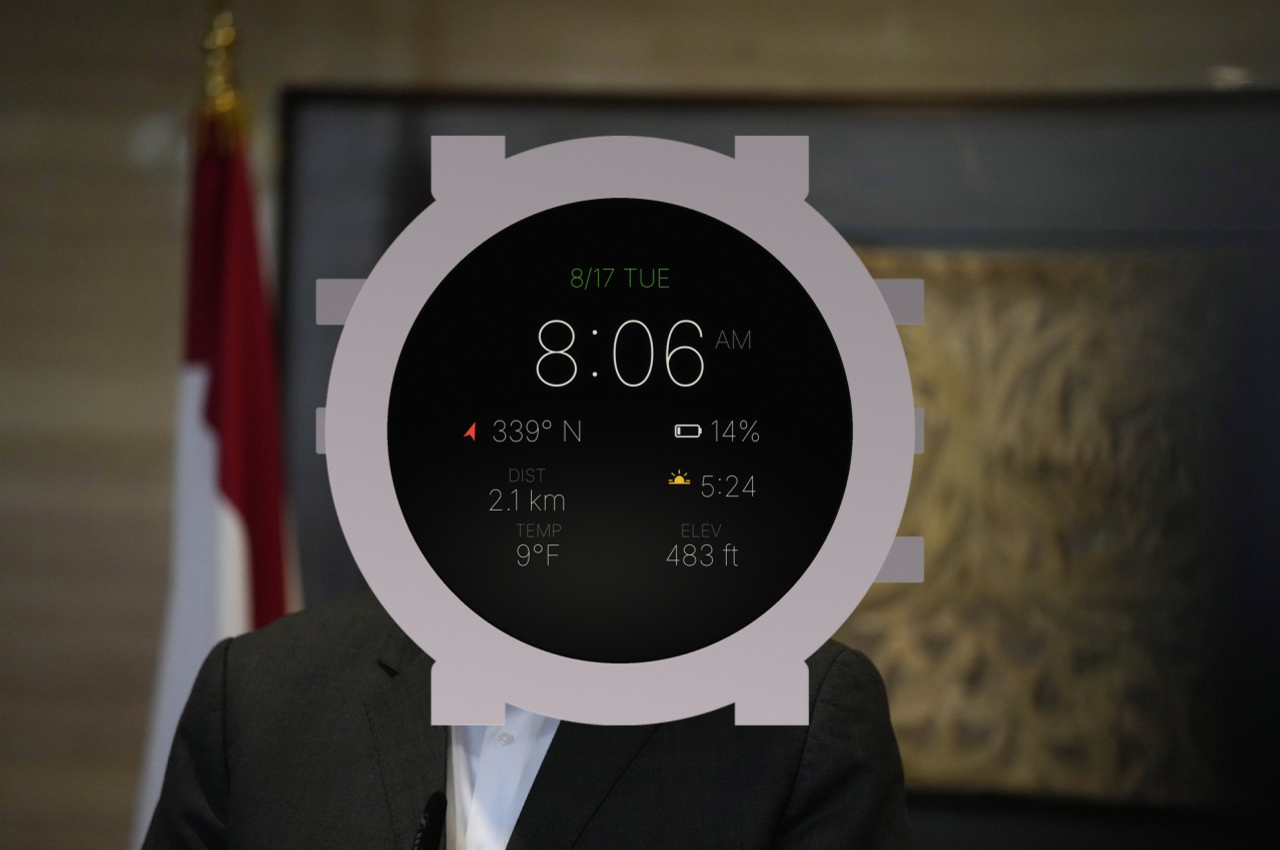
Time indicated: 8:06
